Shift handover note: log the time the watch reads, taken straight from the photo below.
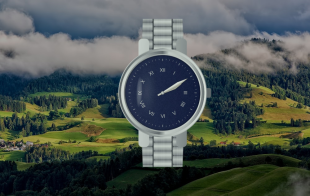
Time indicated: 2:10
